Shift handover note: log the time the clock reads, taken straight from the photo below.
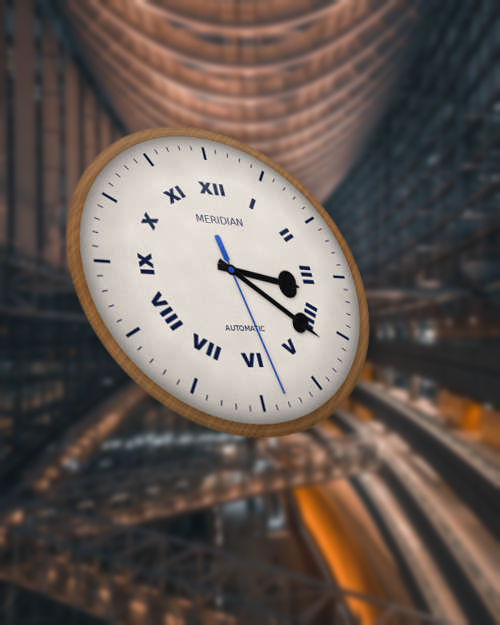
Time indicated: 3:21:28
